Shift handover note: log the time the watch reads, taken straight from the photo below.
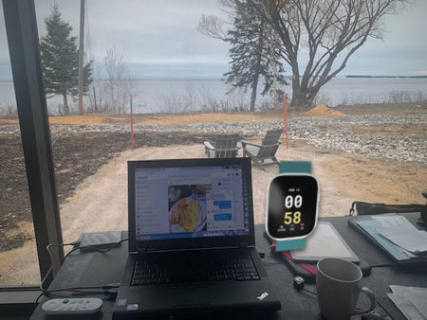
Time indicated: 0:58
